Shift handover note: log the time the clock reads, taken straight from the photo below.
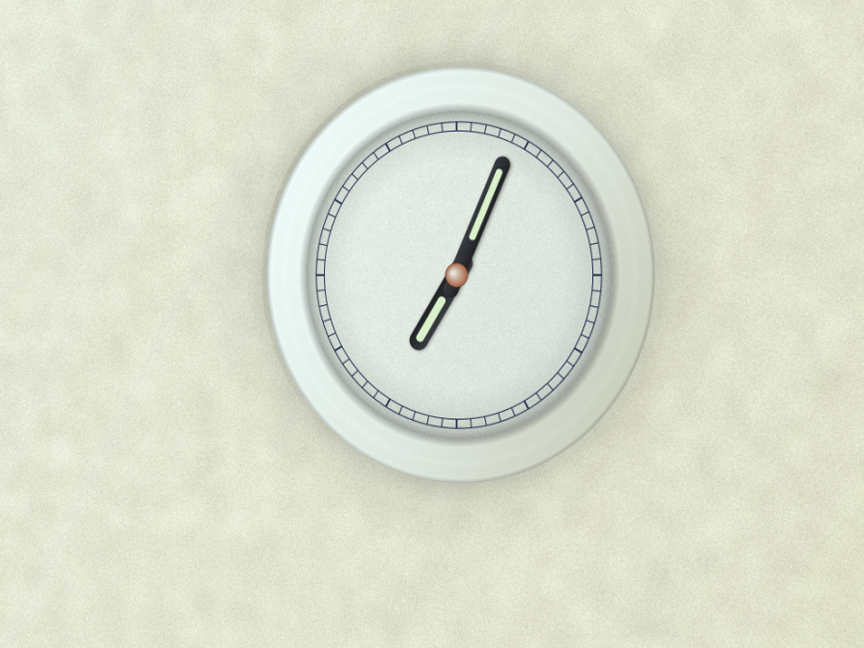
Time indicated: 7:04
